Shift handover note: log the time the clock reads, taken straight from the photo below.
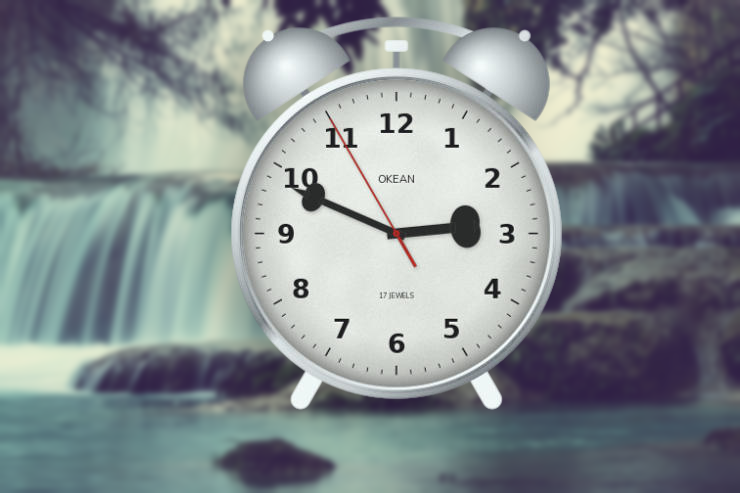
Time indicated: 2:48:55
